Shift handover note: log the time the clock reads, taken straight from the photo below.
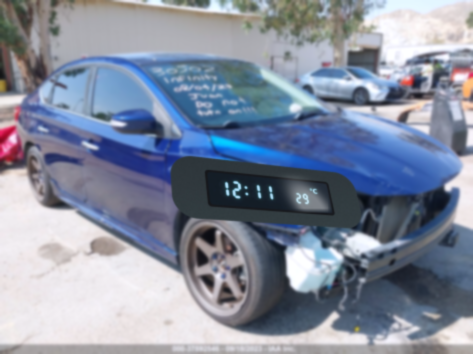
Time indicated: 12:11
